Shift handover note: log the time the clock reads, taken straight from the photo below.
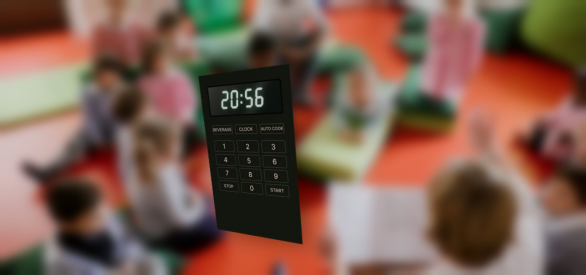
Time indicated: 20:56
